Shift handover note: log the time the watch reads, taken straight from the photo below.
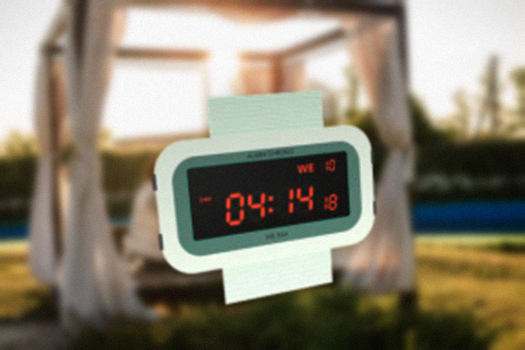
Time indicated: 4:14:18
